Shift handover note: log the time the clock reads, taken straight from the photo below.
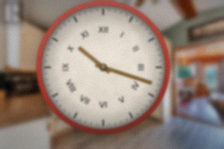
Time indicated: 10:18
